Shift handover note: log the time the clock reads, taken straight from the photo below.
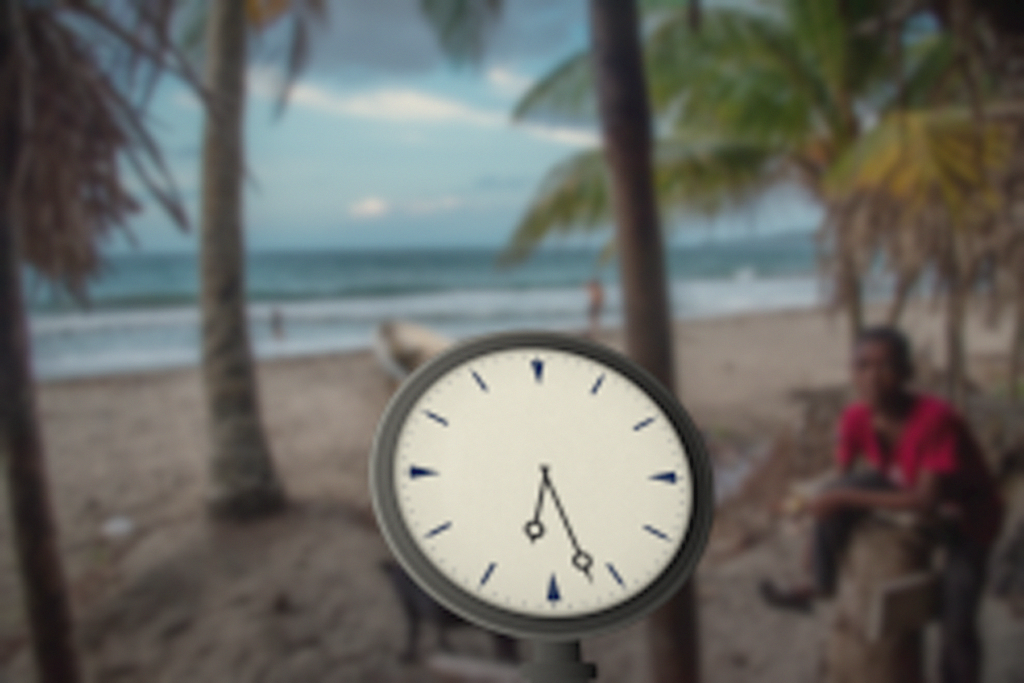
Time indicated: 6:27
